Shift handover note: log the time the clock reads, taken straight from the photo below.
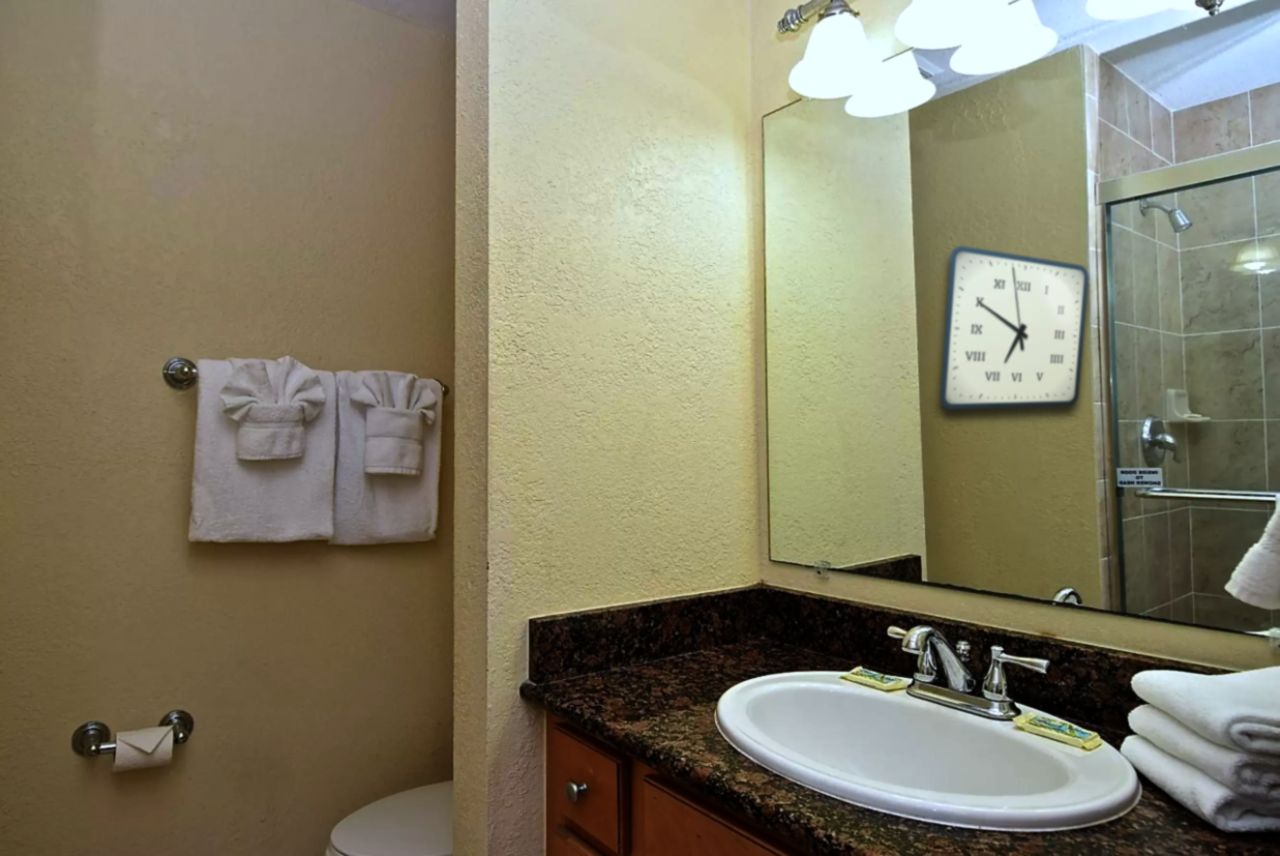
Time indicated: 6:49:58
